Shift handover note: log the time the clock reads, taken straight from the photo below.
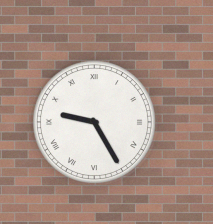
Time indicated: 9:25
